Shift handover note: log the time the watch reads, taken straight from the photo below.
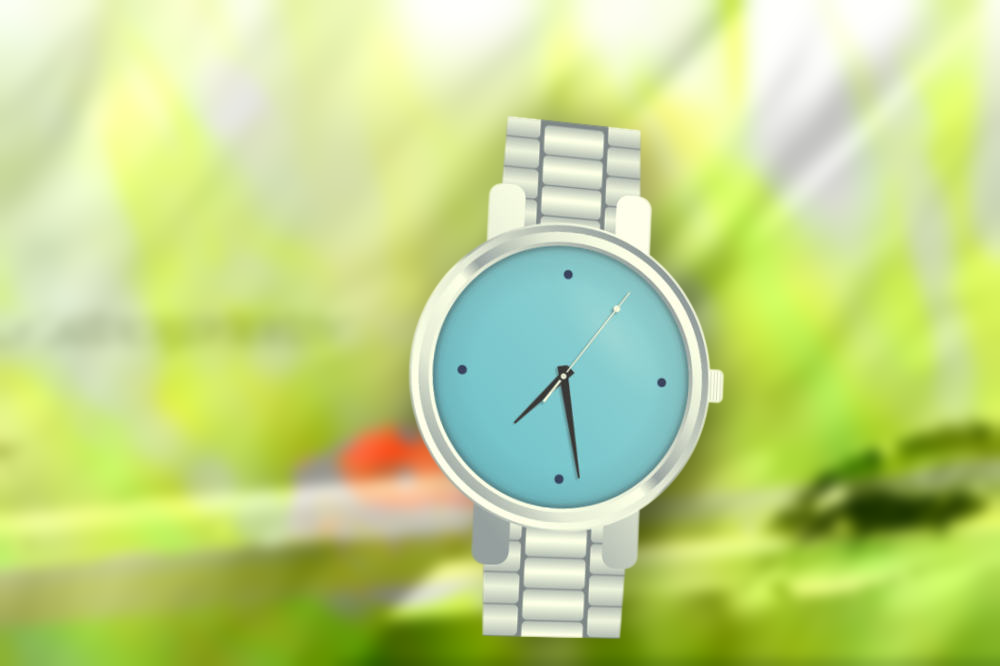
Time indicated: 7:28:06
